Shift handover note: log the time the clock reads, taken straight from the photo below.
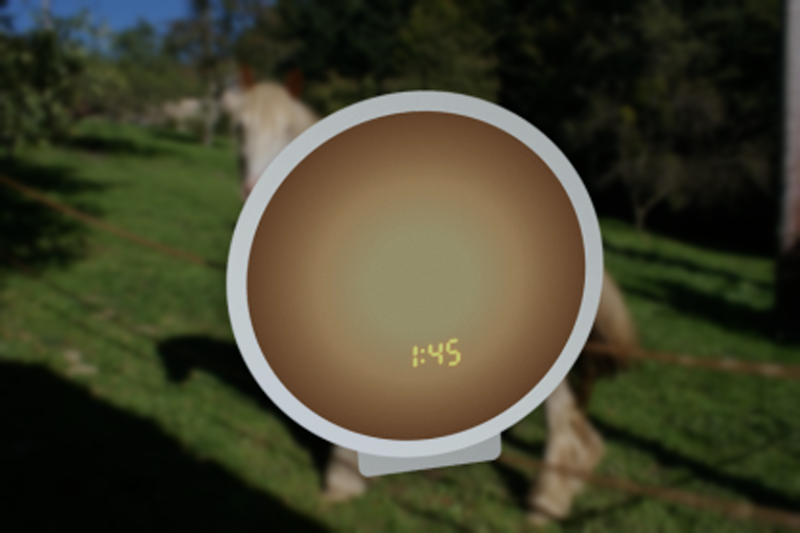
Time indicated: 1:45
